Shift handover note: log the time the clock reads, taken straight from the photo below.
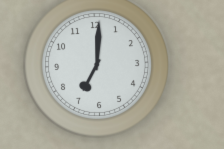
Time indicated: 7:01
